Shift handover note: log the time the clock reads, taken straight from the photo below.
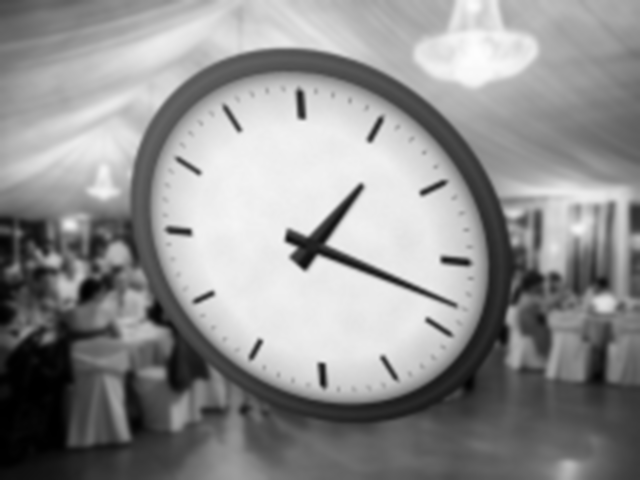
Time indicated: 1:18
